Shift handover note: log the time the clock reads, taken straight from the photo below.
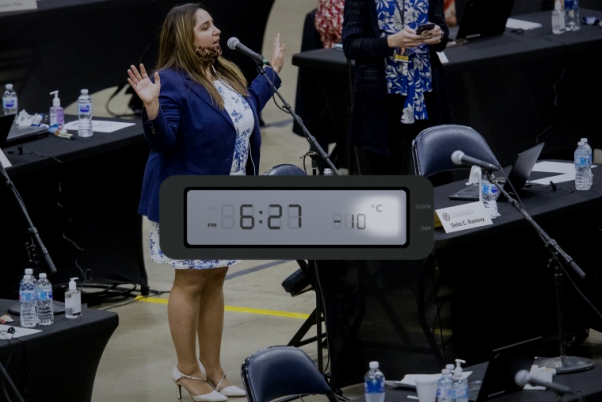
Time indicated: 6:27
